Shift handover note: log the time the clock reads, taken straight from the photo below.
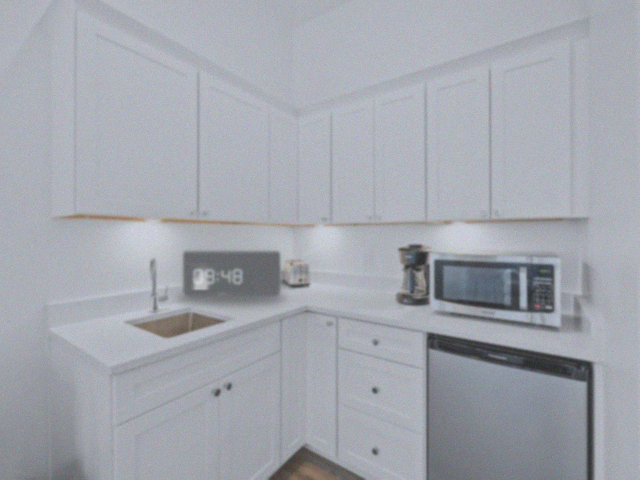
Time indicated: 9:48
